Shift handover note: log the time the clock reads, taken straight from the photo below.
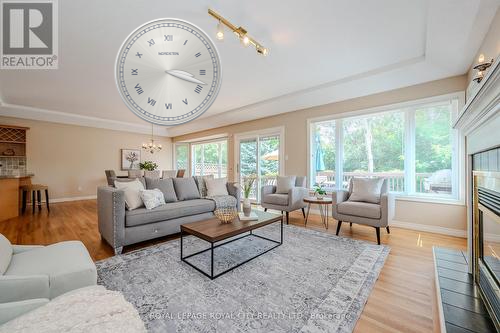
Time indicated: 3:18
